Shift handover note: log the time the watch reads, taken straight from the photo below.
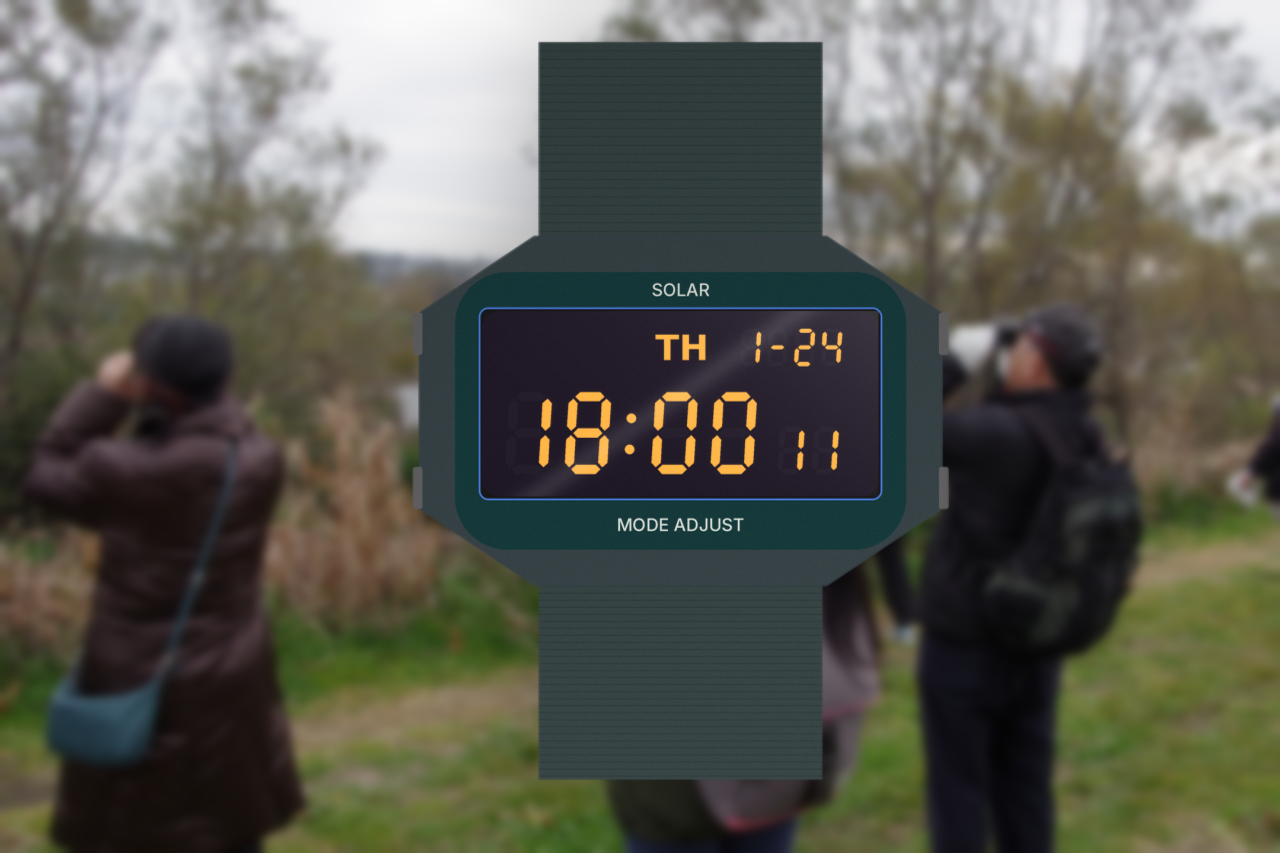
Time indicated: 18:00:11
